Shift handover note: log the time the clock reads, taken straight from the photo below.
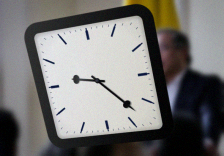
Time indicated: 9:23
